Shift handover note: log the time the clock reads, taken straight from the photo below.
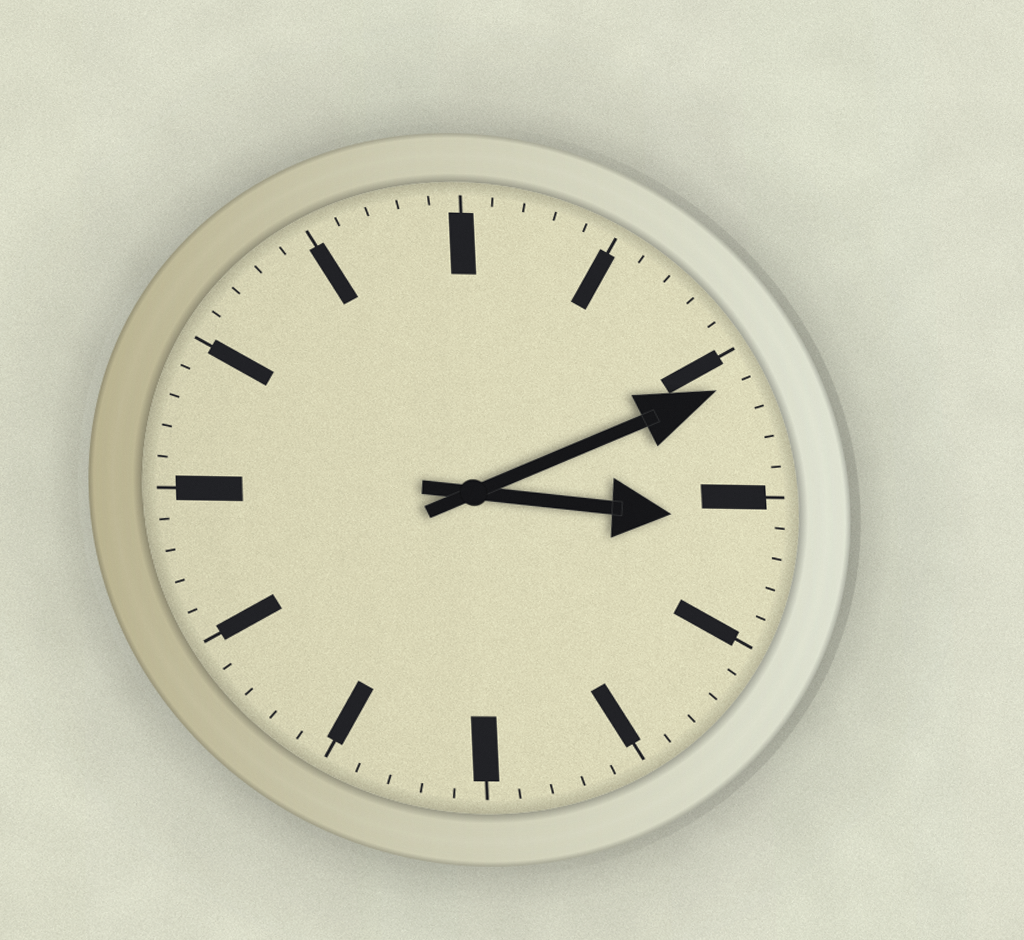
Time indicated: 3:11
